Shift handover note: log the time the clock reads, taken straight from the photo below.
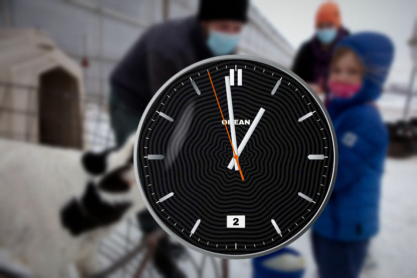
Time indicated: 12:58:57
